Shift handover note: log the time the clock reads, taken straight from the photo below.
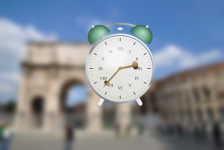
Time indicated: 2:37
